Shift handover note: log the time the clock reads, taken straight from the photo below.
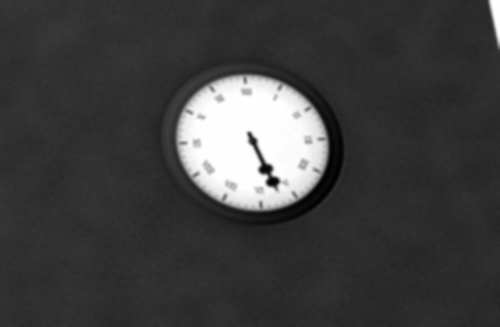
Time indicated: 5:27
